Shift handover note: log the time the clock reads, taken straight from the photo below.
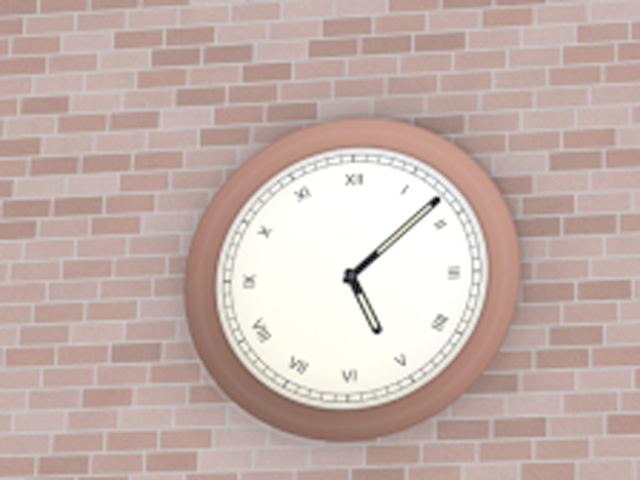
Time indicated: 5:08
